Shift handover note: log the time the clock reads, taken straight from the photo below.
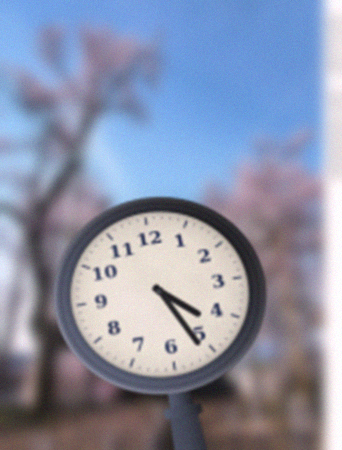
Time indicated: 4:26
